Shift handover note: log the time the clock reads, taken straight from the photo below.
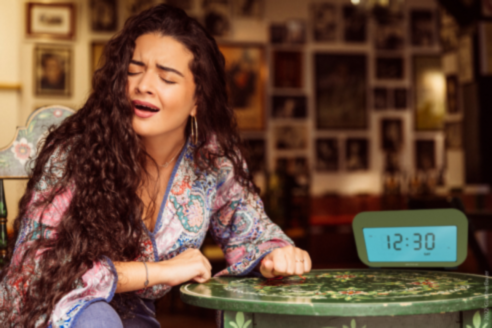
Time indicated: 12:30
